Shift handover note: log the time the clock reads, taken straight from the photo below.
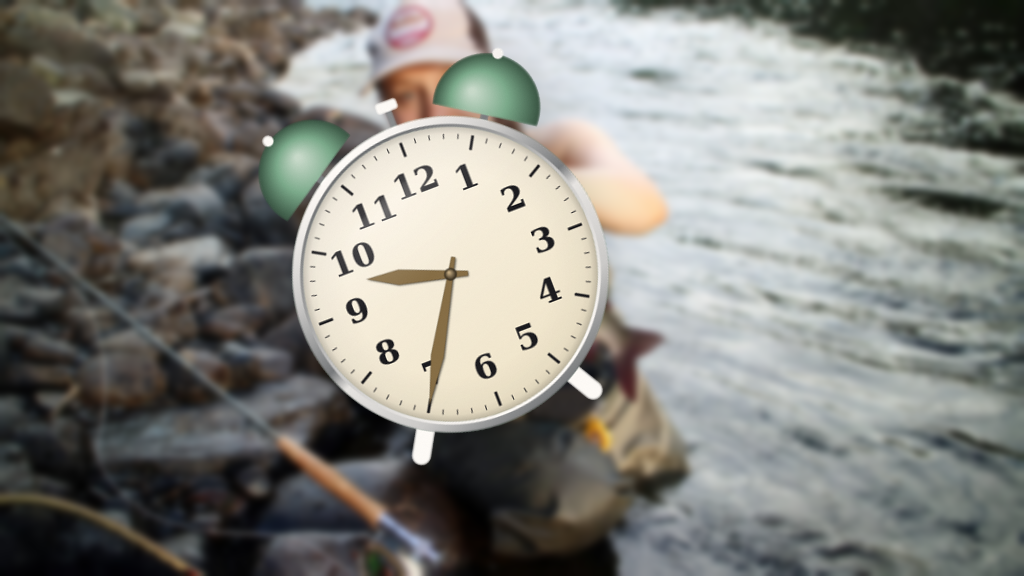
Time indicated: 9:35
